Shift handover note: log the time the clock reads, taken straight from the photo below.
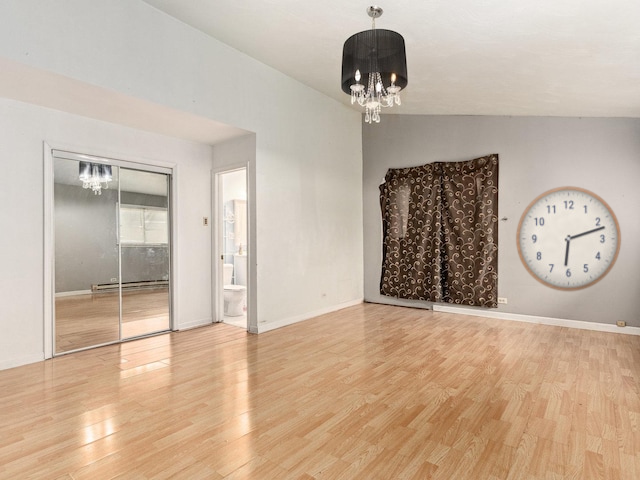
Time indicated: 6:12
